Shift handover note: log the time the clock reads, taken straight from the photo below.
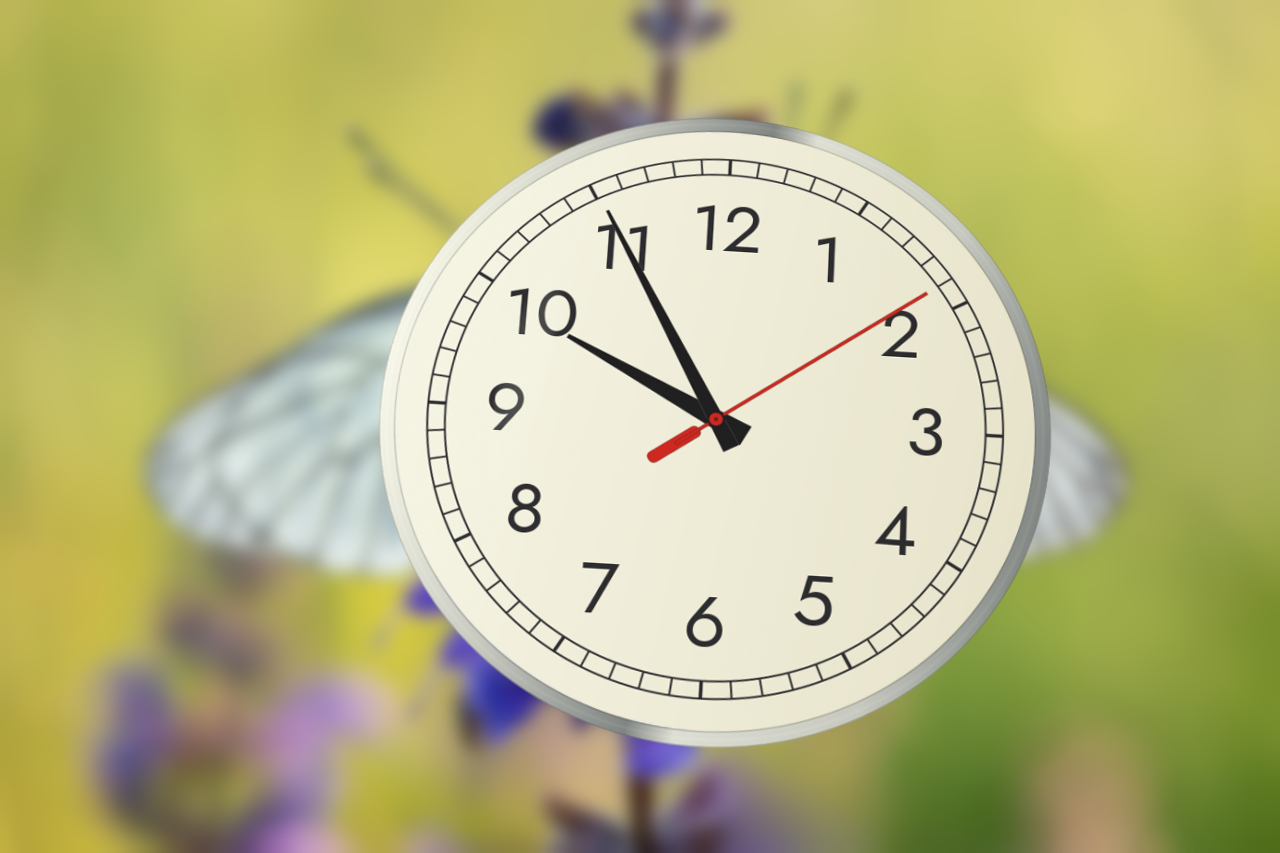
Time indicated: 9:55:09
